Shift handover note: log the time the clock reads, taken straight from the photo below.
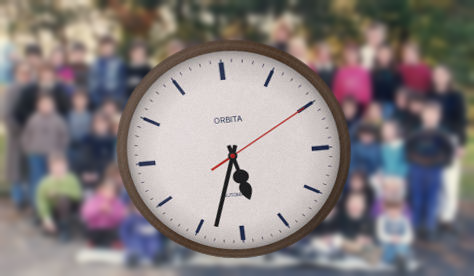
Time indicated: 5:33:10
